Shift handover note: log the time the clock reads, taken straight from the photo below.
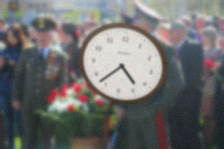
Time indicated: 4:37
